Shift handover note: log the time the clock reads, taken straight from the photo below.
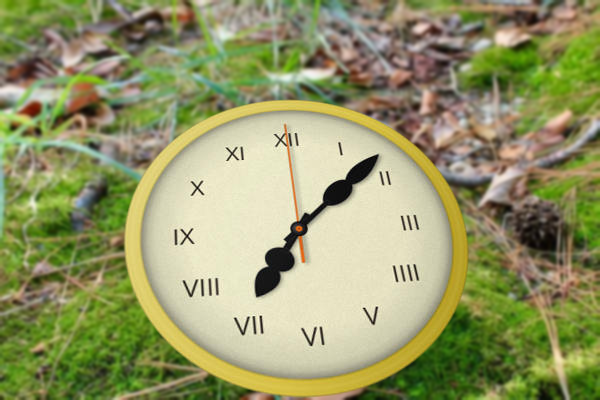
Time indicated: 7:08:00
